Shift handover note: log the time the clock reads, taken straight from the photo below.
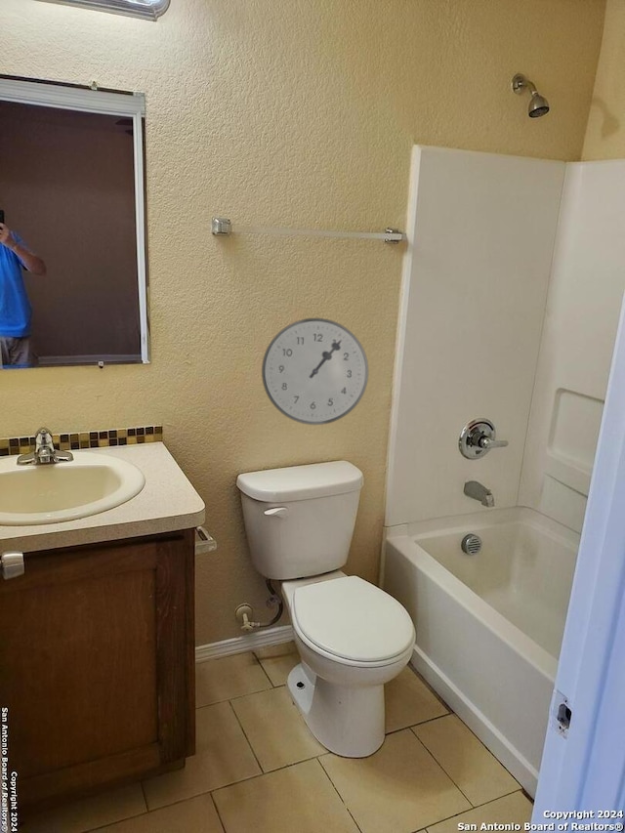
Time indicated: 1:06
